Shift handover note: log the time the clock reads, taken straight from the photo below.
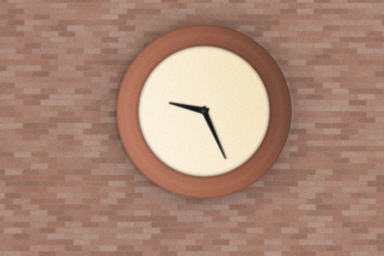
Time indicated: 9:26
